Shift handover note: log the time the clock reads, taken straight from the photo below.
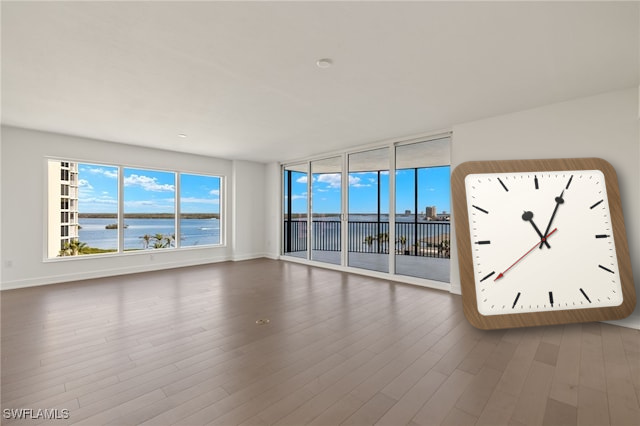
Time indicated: 11:04:39
